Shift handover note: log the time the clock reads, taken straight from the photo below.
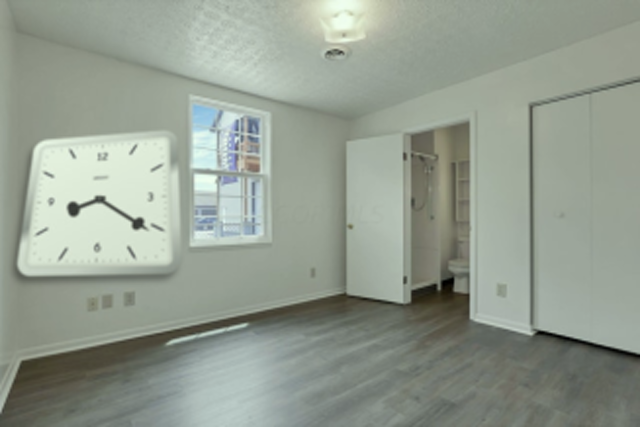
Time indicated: 8:21
